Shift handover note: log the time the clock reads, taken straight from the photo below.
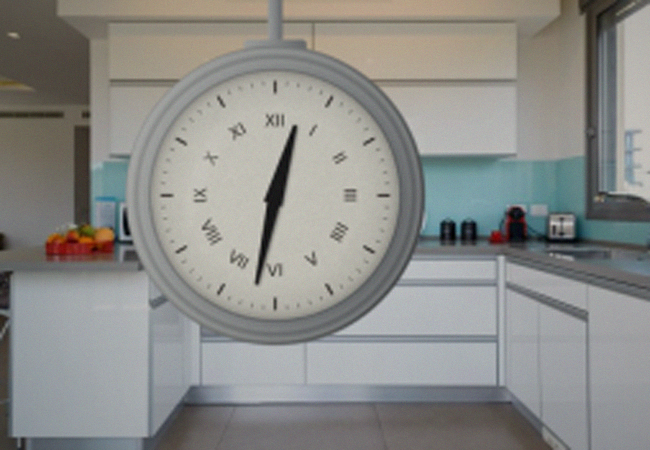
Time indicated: 12:32
